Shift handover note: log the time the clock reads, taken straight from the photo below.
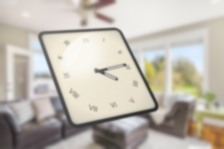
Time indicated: 4:14
